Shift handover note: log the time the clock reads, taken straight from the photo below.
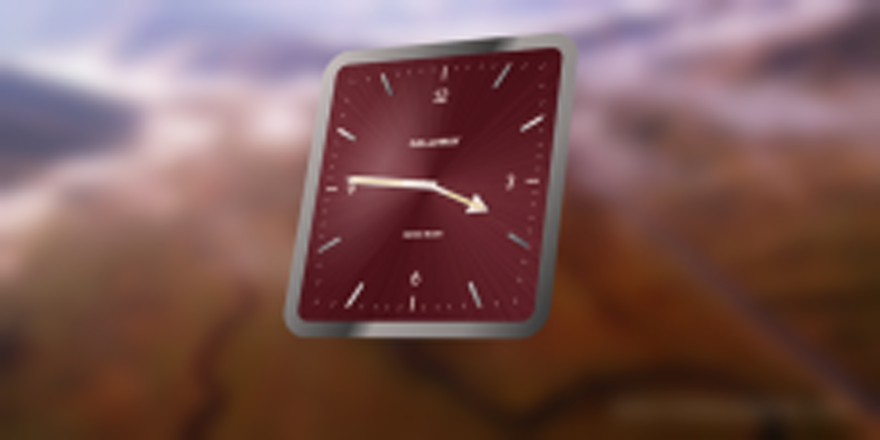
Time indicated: 3:46
